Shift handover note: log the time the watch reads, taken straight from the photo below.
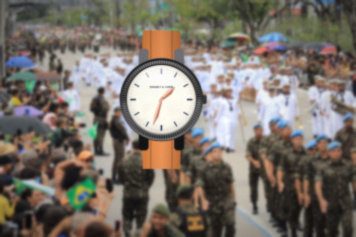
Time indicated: 1:33
